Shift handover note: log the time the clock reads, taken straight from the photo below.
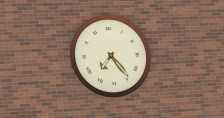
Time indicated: 7:24
